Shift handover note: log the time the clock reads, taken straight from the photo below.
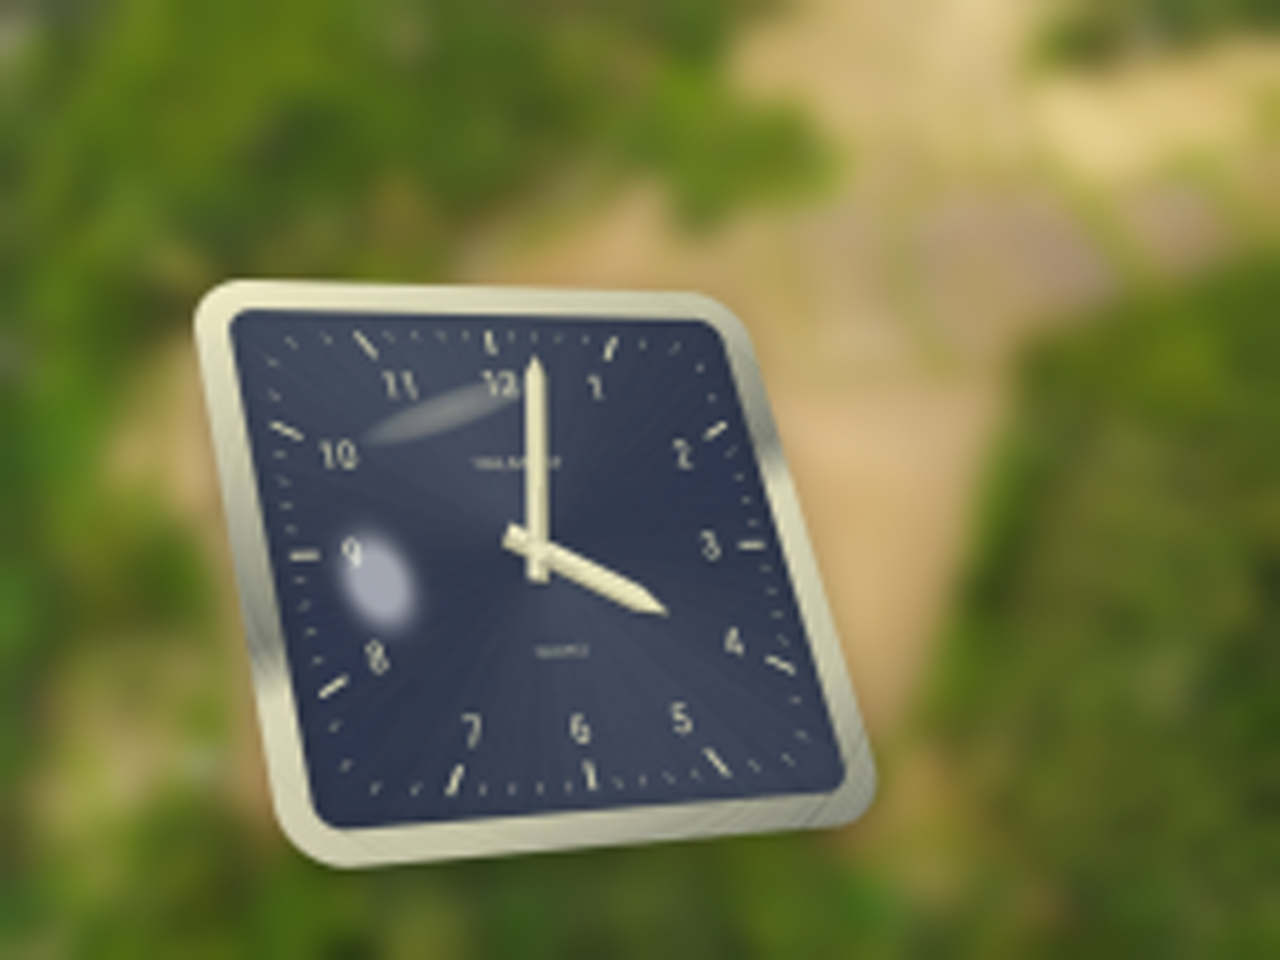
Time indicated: 4:02
